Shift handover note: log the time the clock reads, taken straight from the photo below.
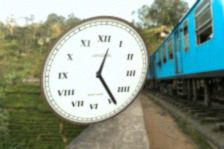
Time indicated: 12:24
